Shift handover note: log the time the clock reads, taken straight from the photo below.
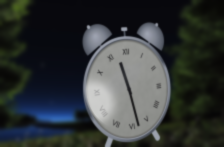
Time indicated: 11:28
